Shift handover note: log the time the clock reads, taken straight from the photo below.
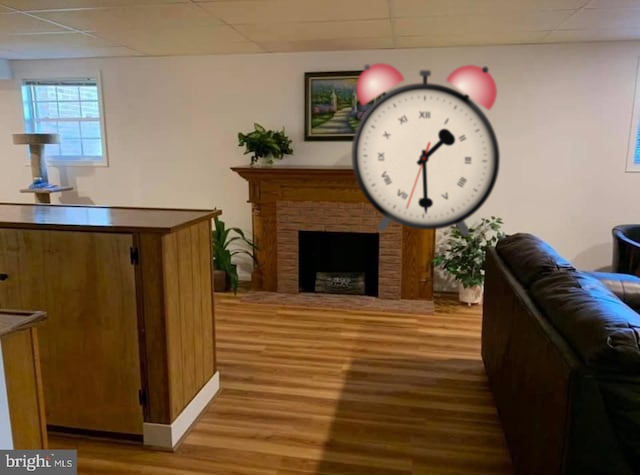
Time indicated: 1:29:33
